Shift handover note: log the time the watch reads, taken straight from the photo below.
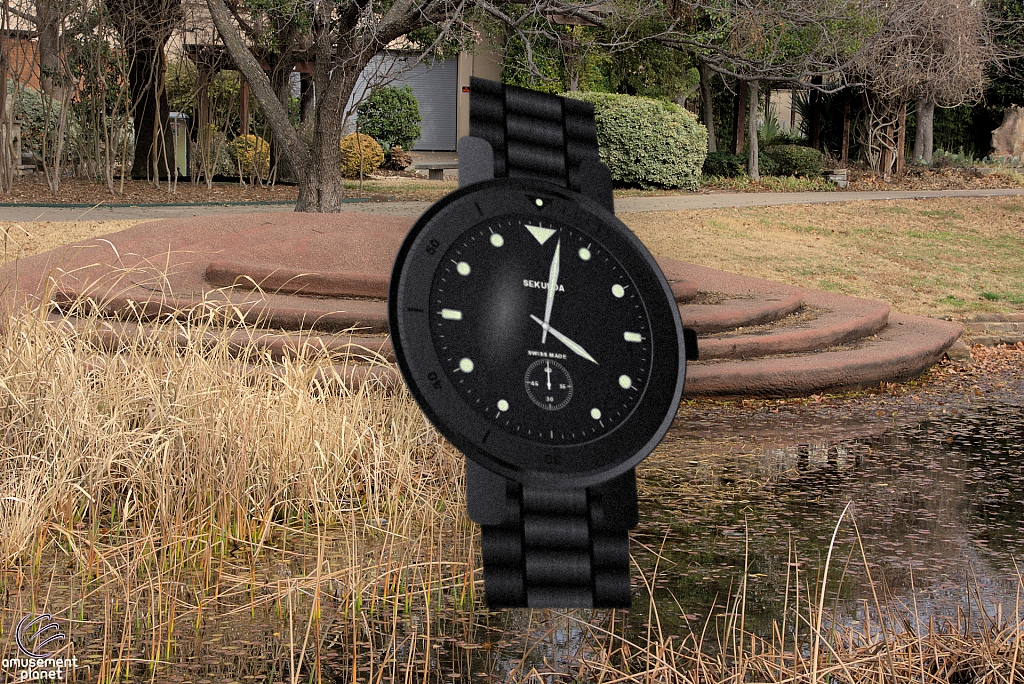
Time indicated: 4:02
